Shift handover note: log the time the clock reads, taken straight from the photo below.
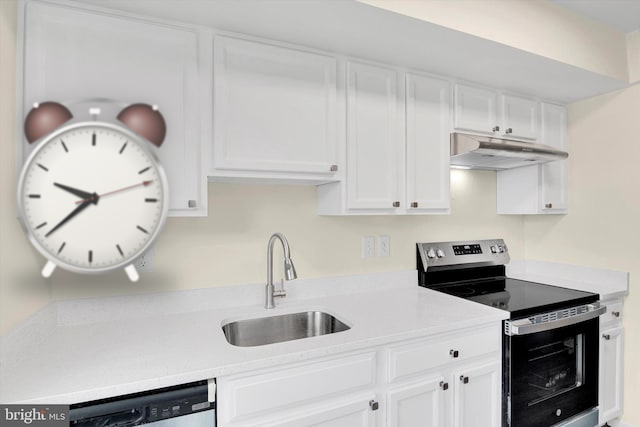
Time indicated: 9:38:12
